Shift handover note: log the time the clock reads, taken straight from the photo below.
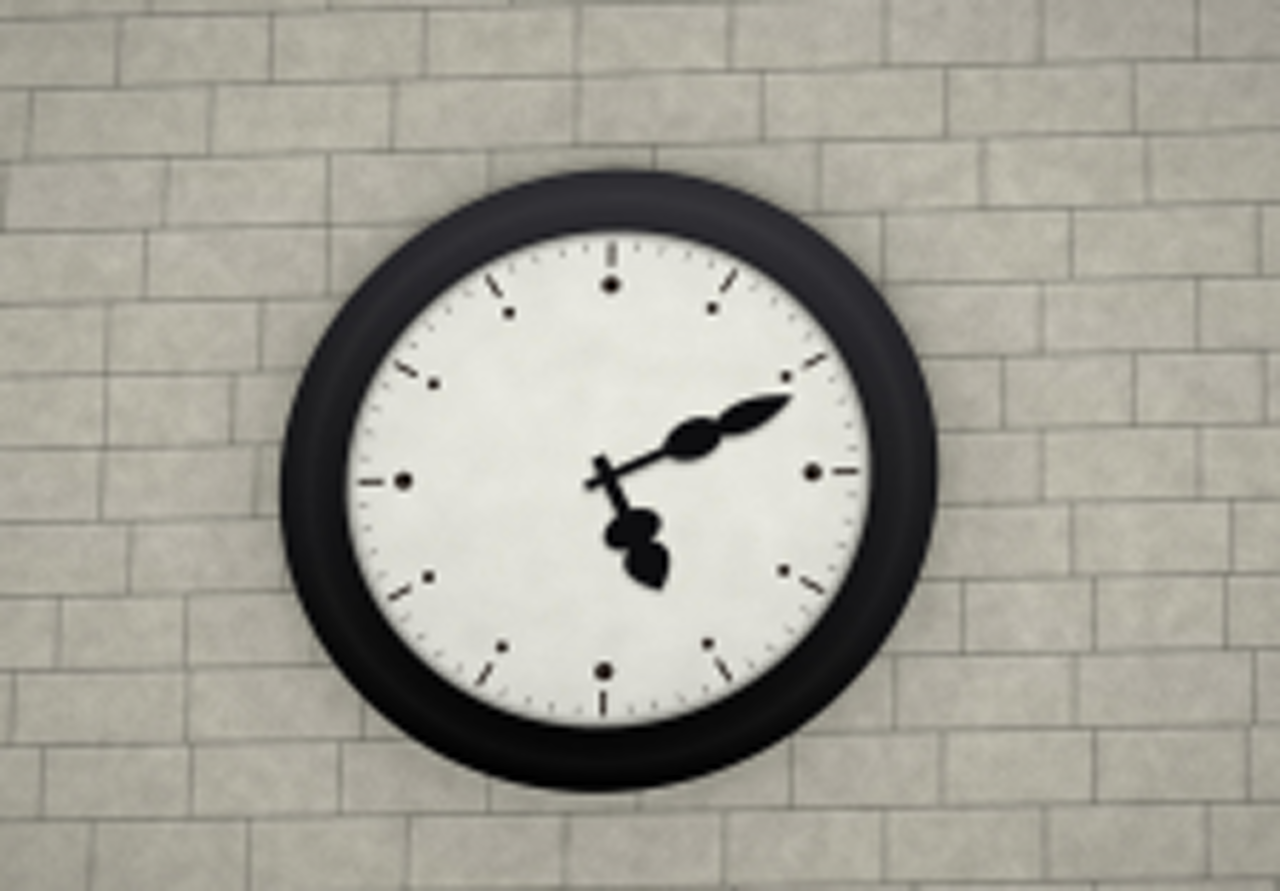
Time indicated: 5:11
